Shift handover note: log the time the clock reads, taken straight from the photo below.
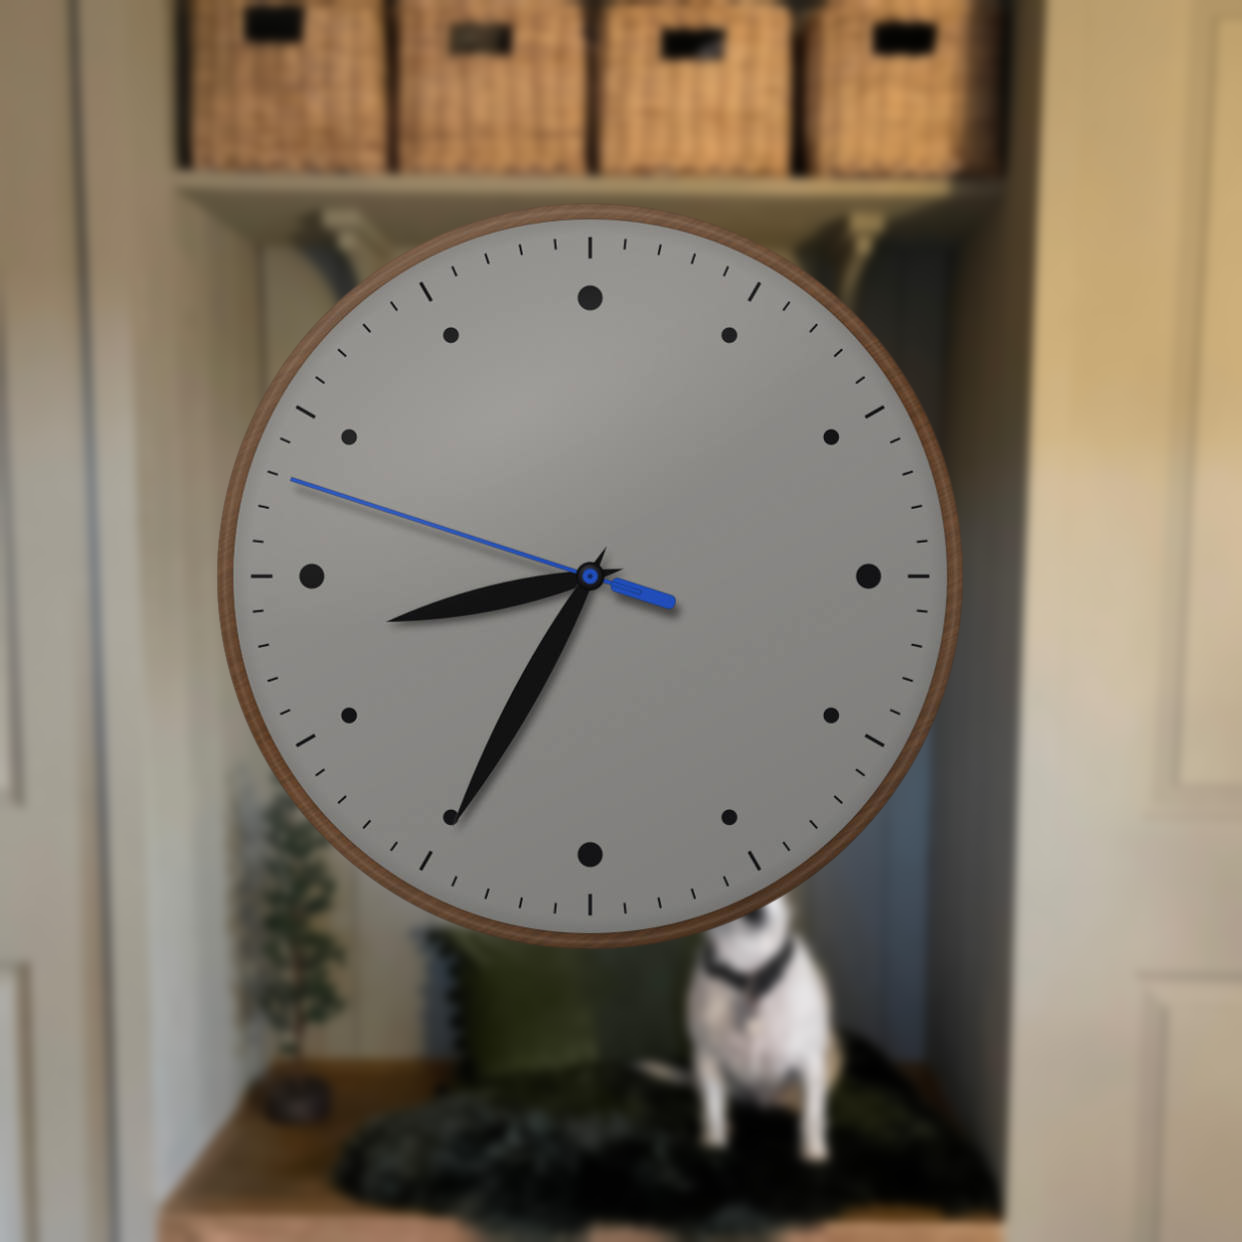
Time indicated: 8:34:48
